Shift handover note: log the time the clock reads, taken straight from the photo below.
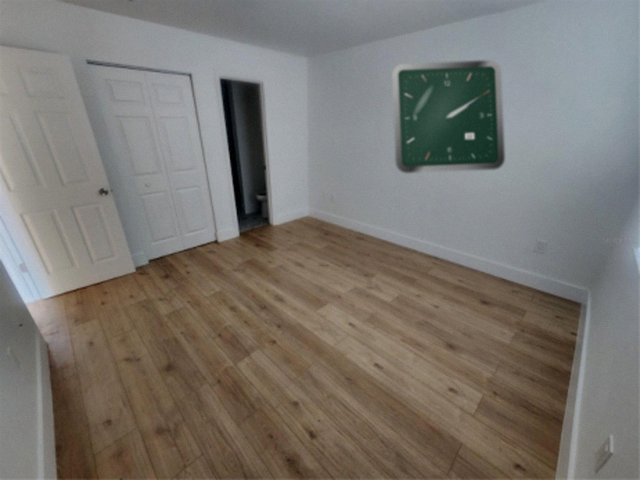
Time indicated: 2:10
